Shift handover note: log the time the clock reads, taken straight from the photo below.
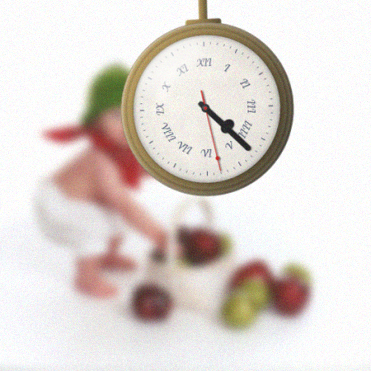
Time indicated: 4:22:28
